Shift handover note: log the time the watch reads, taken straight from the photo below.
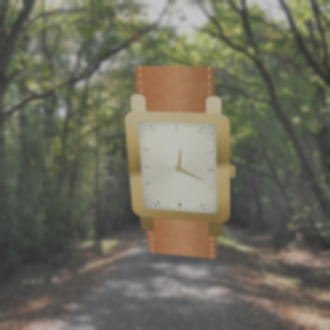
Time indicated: 12:19
